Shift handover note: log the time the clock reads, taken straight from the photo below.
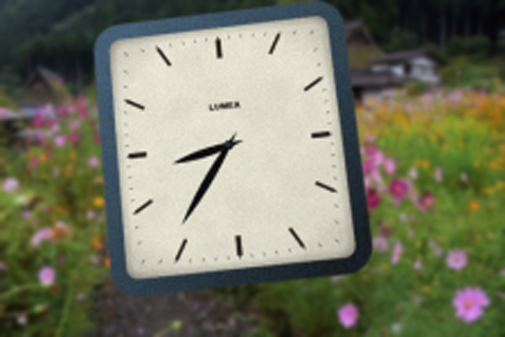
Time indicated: 8:36
